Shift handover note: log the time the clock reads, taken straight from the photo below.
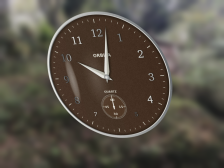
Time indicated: 10:02
